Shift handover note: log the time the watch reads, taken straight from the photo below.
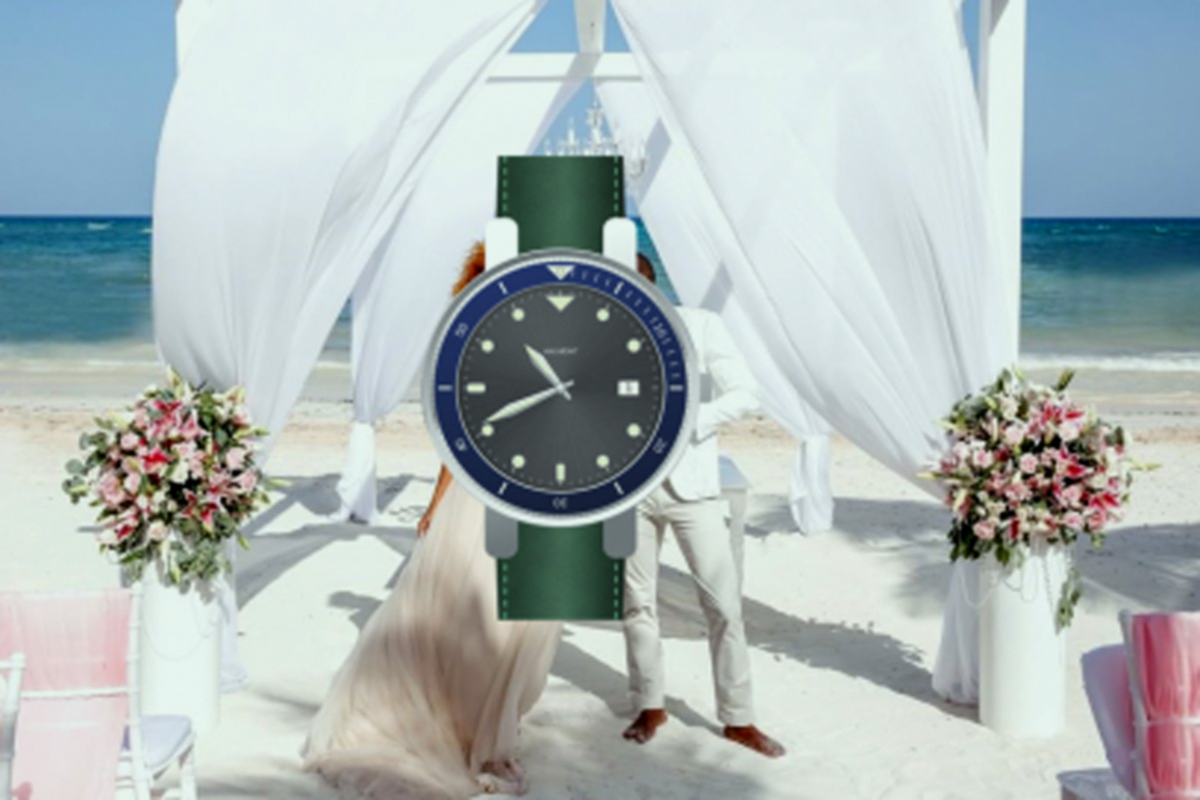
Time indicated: 10:41
